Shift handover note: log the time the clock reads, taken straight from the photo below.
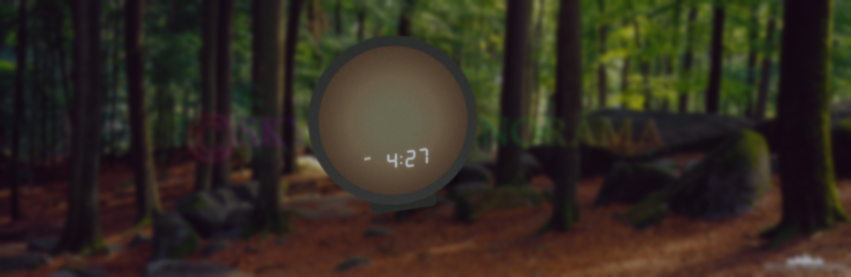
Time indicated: 4:27
